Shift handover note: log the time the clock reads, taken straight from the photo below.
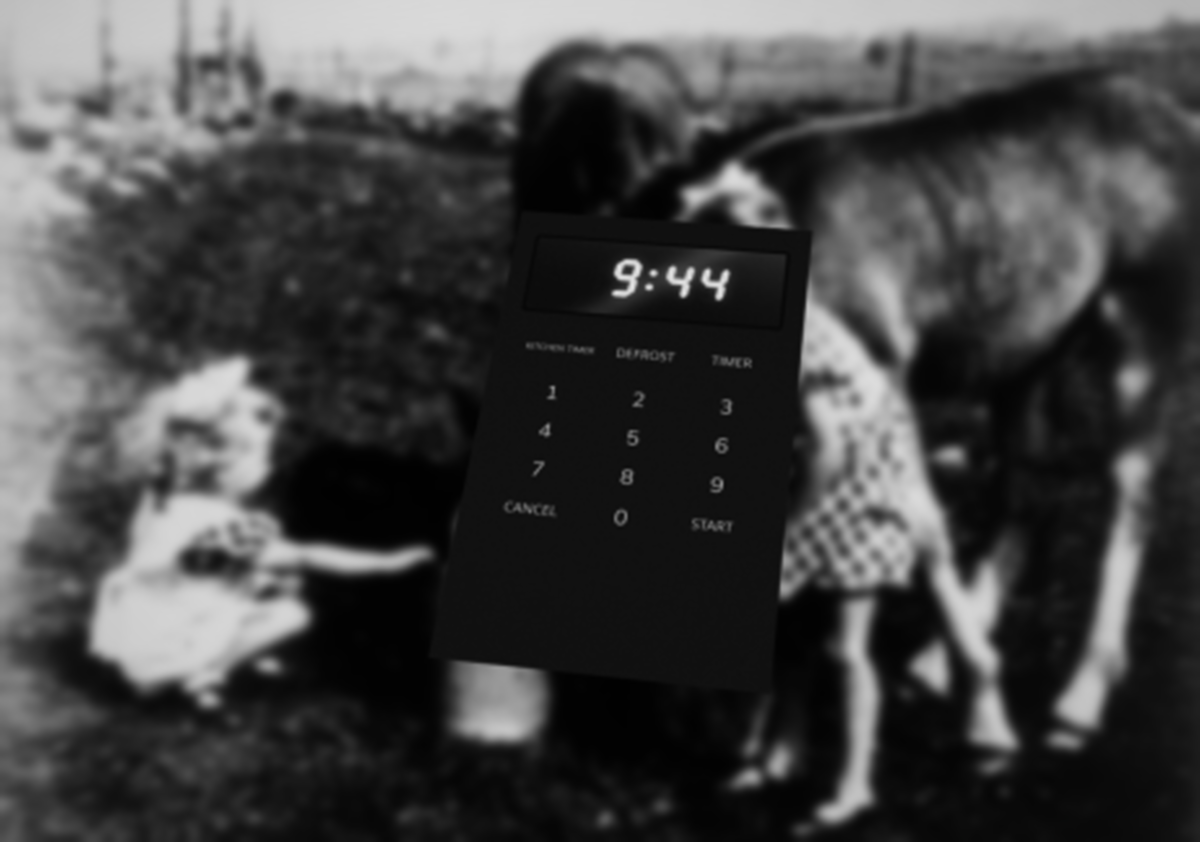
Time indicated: 9:44
